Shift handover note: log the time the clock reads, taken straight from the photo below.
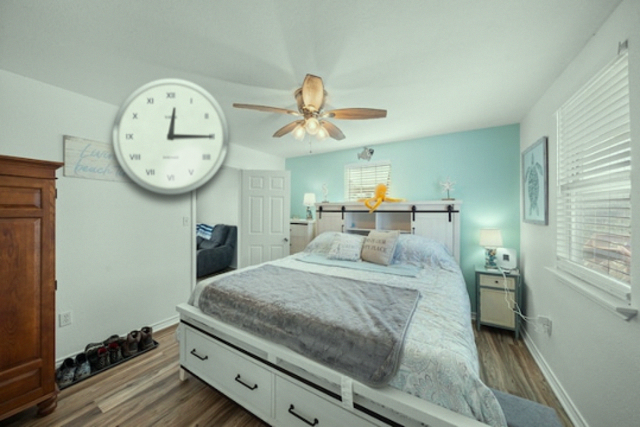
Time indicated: 12:15
